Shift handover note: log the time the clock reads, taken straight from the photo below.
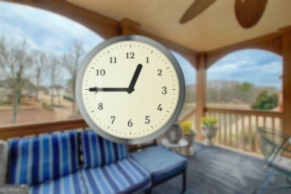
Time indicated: 12:45
